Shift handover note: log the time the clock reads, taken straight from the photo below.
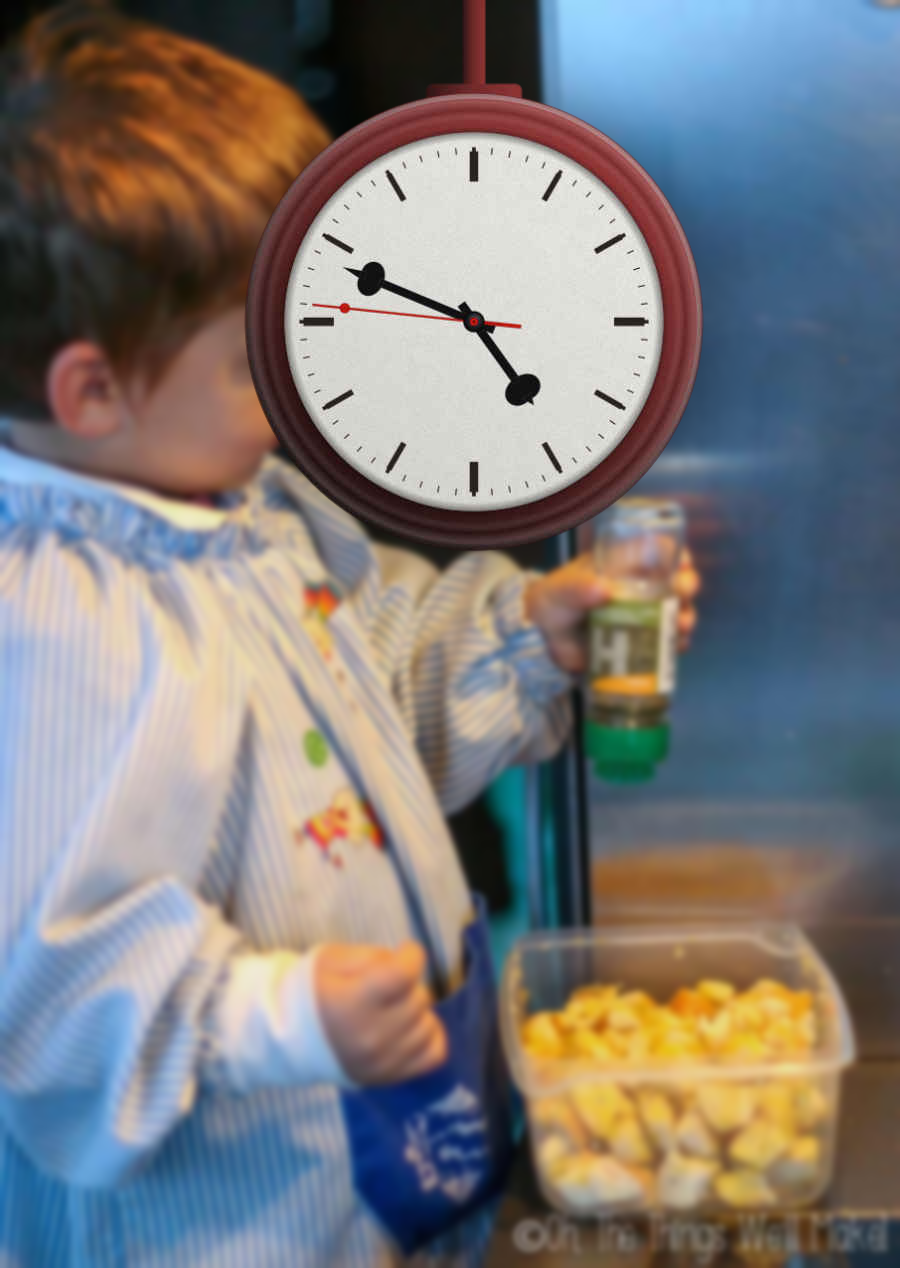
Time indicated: 4:48:46
